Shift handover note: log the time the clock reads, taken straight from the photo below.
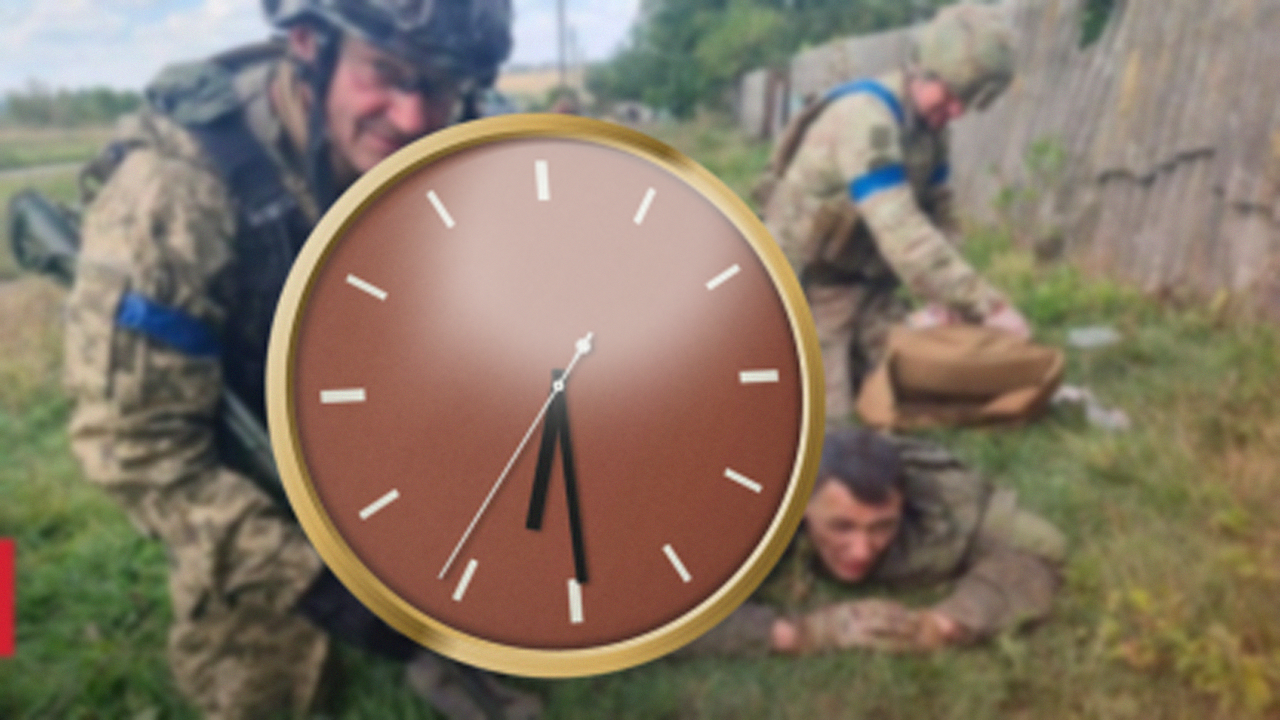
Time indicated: 6:29:36
